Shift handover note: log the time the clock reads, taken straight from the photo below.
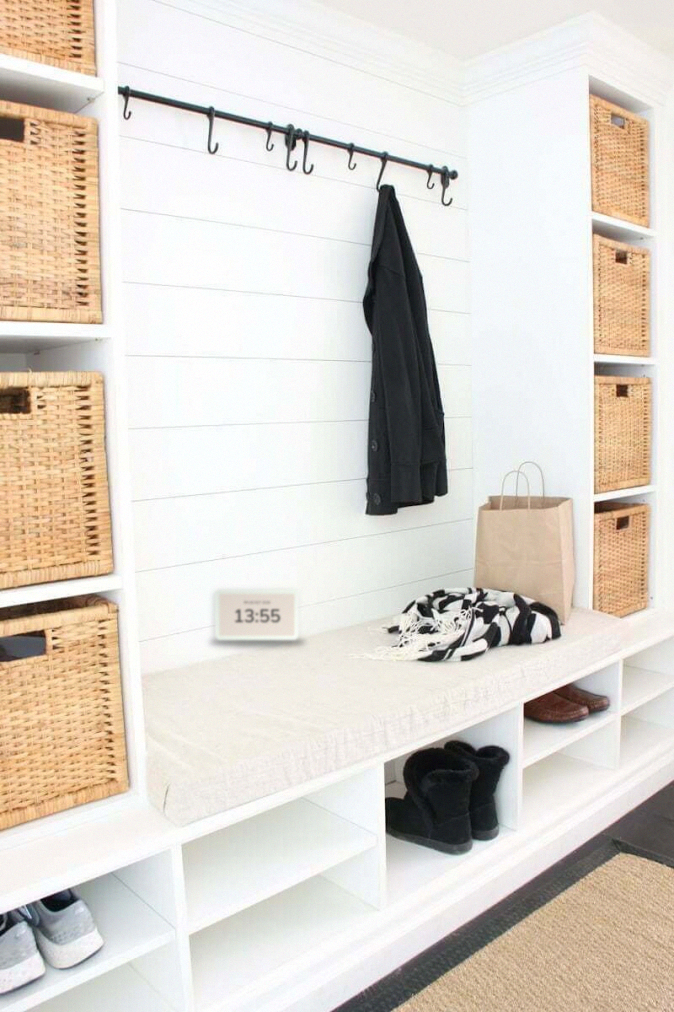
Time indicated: 13:55
